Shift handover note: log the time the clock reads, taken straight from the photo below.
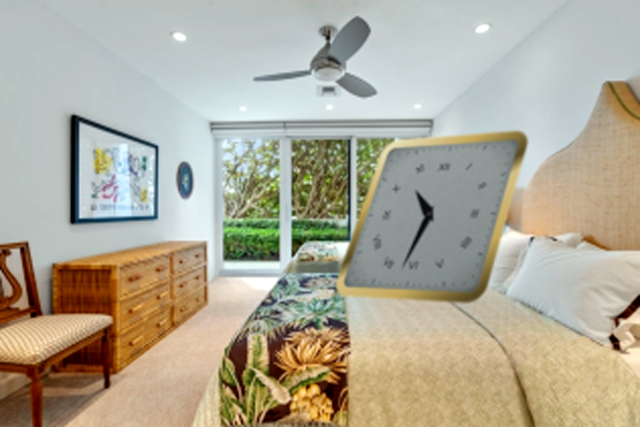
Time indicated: 10:32
